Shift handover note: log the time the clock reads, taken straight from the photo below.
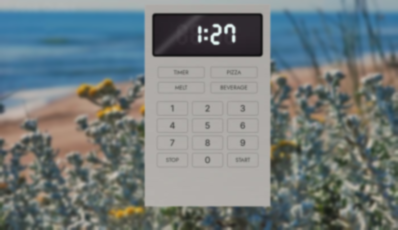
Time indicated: 1:27
